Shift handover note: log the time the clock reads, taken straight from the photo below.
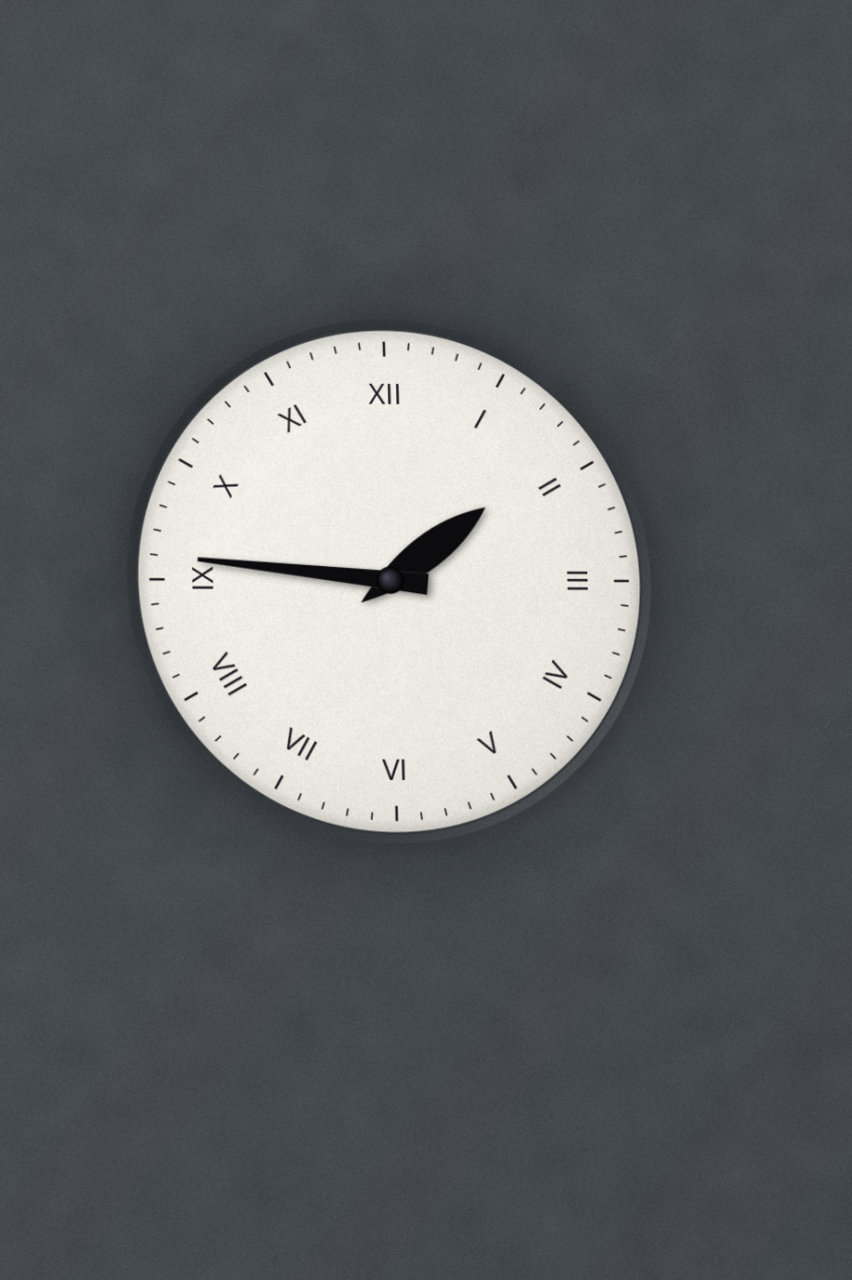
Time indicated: 1:46
